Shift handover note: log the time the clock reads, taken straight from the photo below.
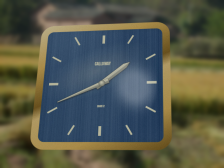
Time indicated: 1:41
